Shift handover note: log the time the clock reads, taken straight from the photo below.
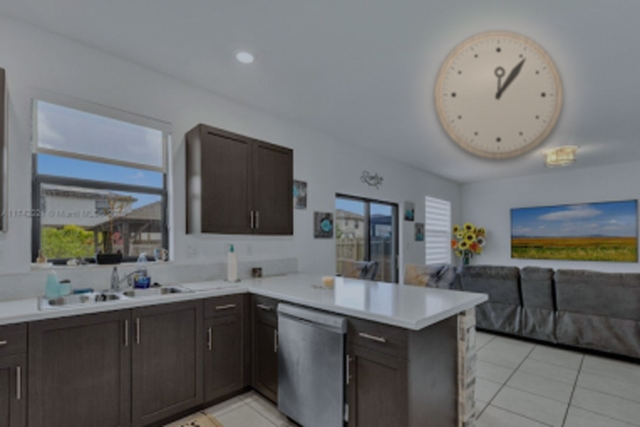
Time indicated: 12:06
